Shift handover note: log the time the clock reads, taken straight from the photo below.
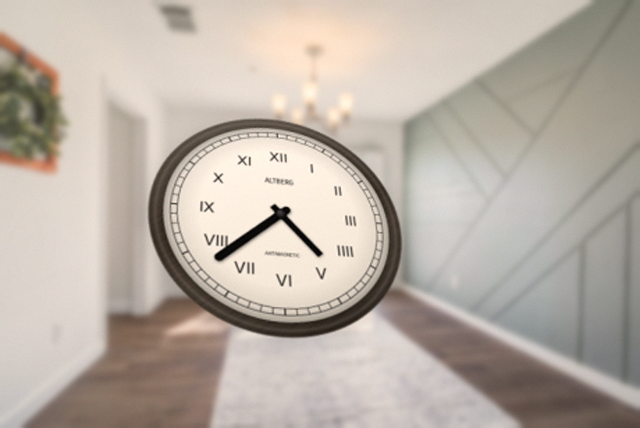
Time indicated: 4:38
